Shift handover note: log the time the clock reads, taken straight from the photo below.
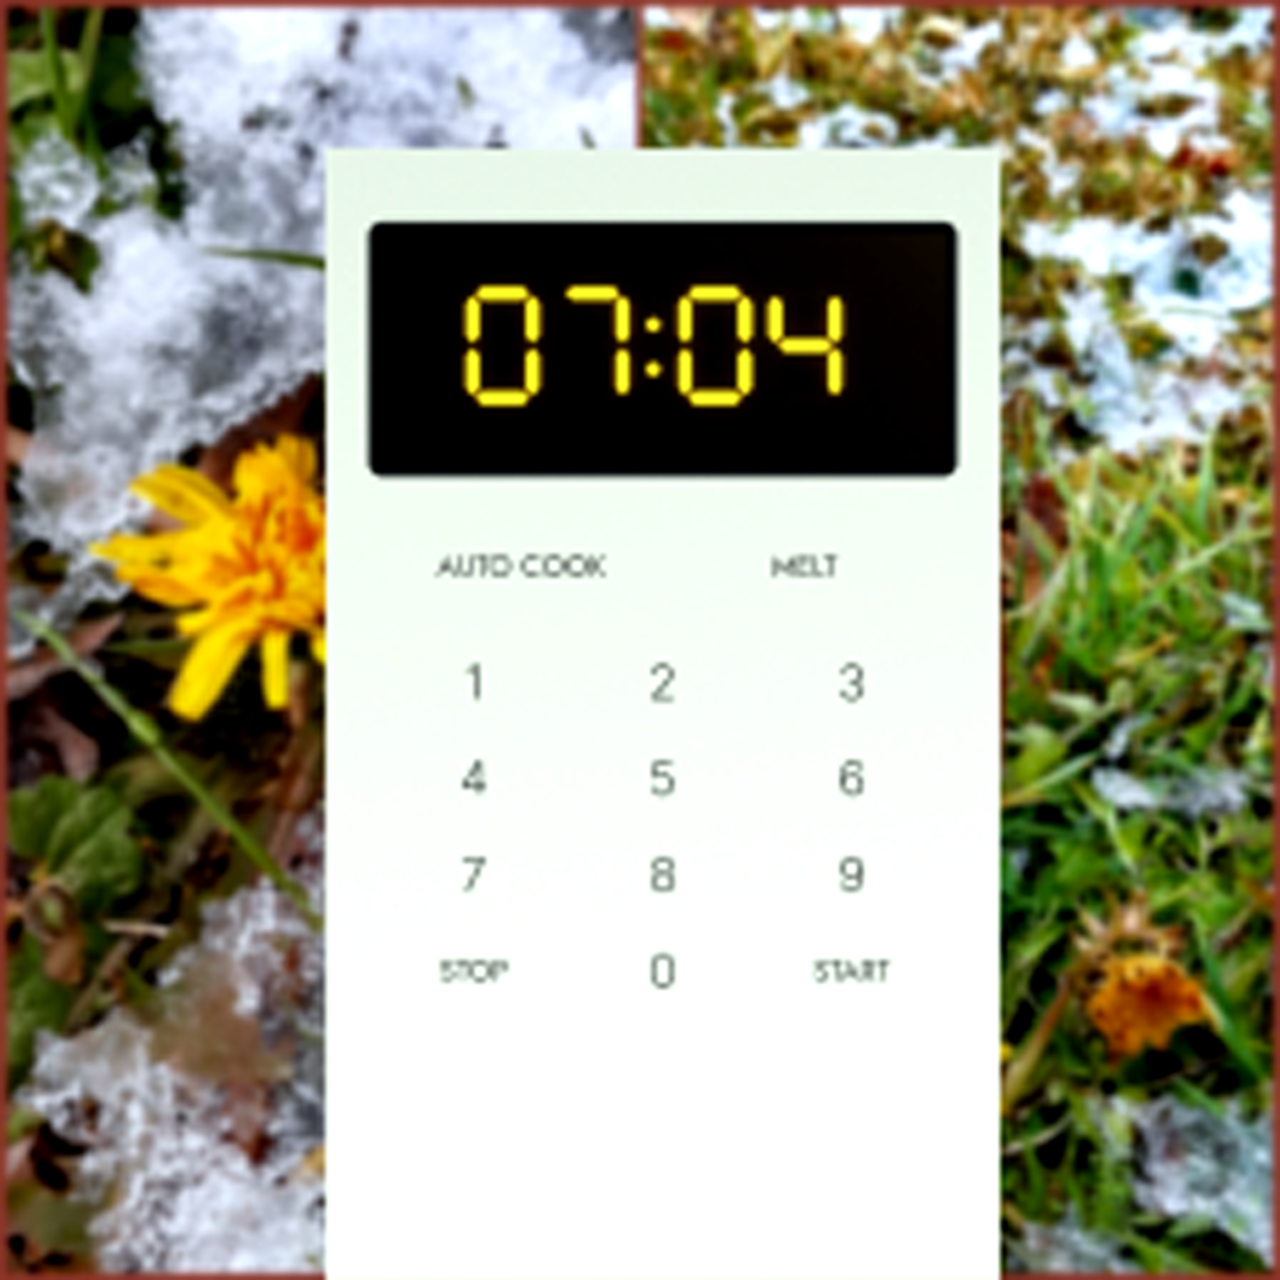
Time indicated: 7:04
